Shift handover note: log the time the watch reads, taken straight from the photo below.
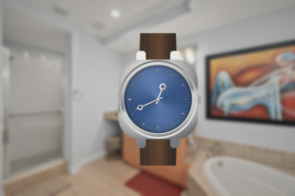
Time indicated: 12:41
